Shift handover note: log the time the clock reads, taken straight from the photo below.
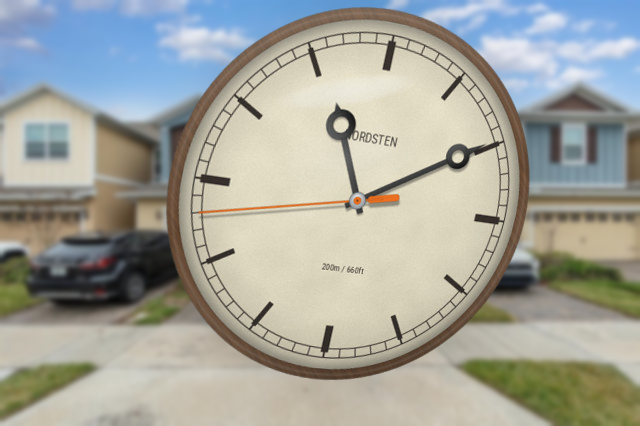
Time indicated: 11:09:43
